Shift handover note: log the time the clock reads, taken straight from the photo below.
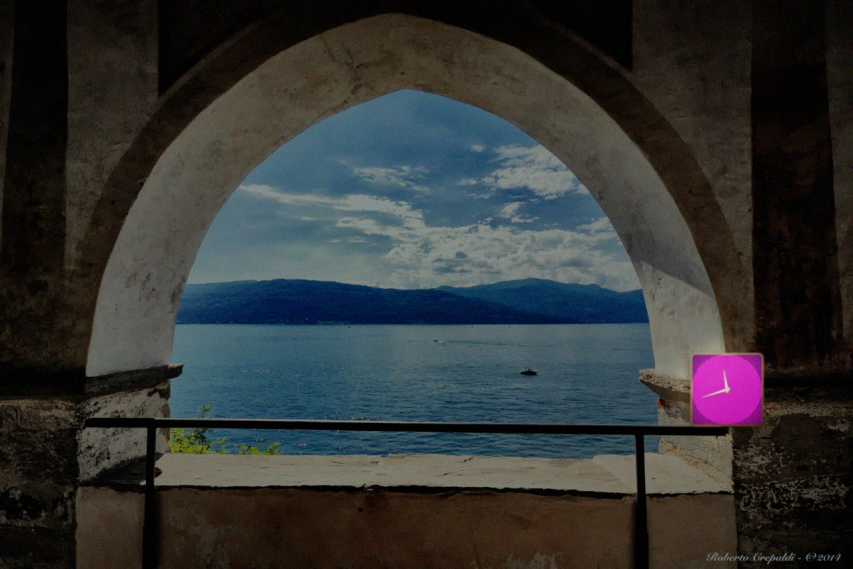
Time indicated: 11:42
